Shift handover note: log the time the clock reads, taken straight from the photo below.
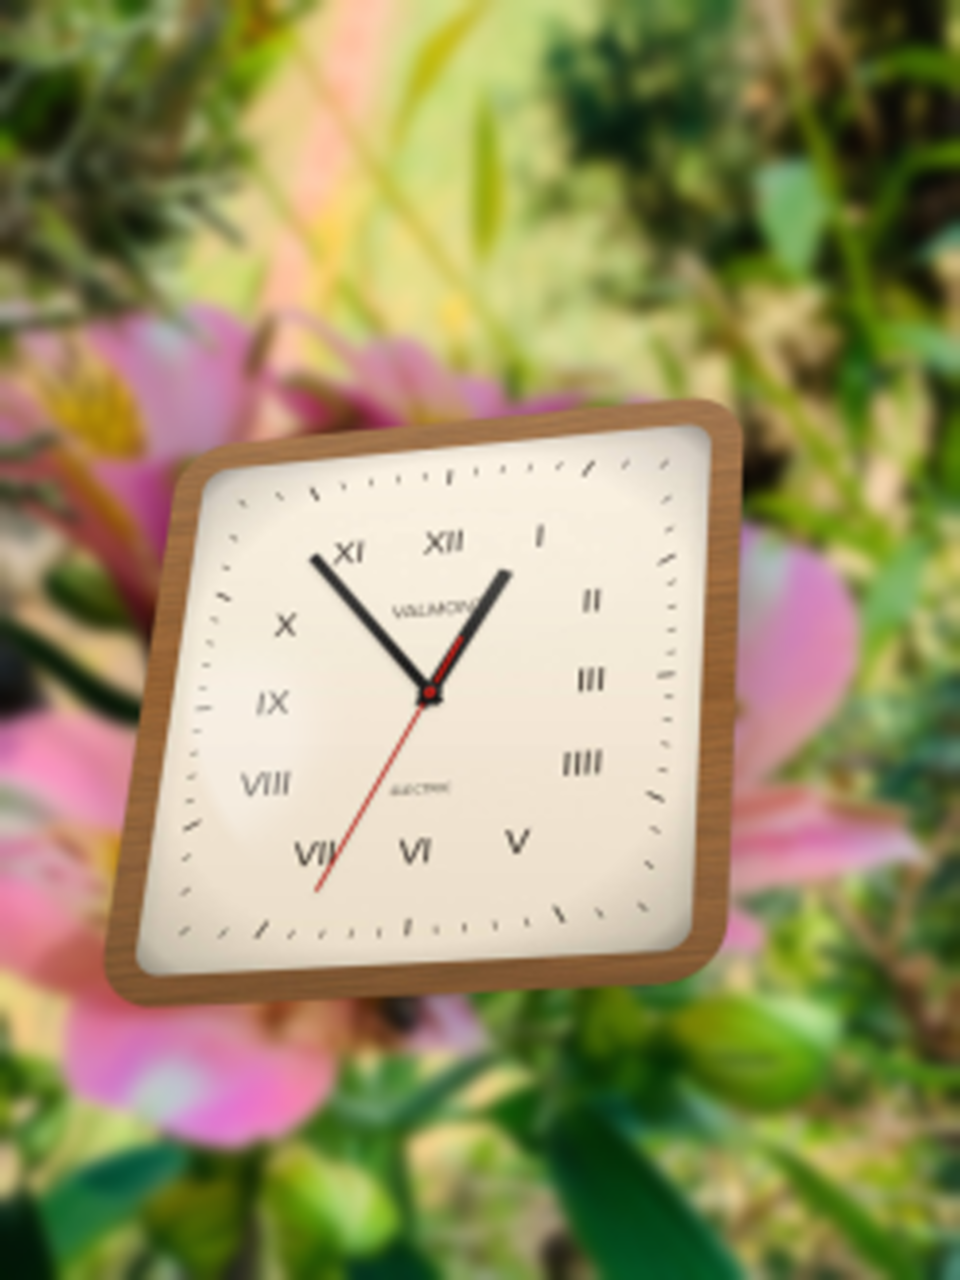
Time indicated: 12:53:34
